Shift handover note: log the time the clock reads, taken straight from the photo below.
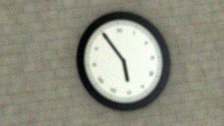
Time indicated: 5:55
